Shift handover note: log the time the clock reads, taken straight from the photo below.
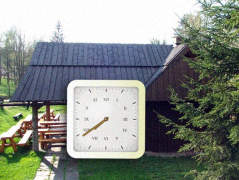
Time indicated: 7:39
